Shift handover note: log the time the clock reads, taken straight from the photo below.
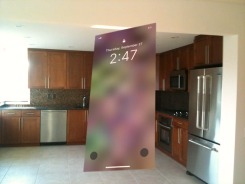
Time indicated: 2:47
